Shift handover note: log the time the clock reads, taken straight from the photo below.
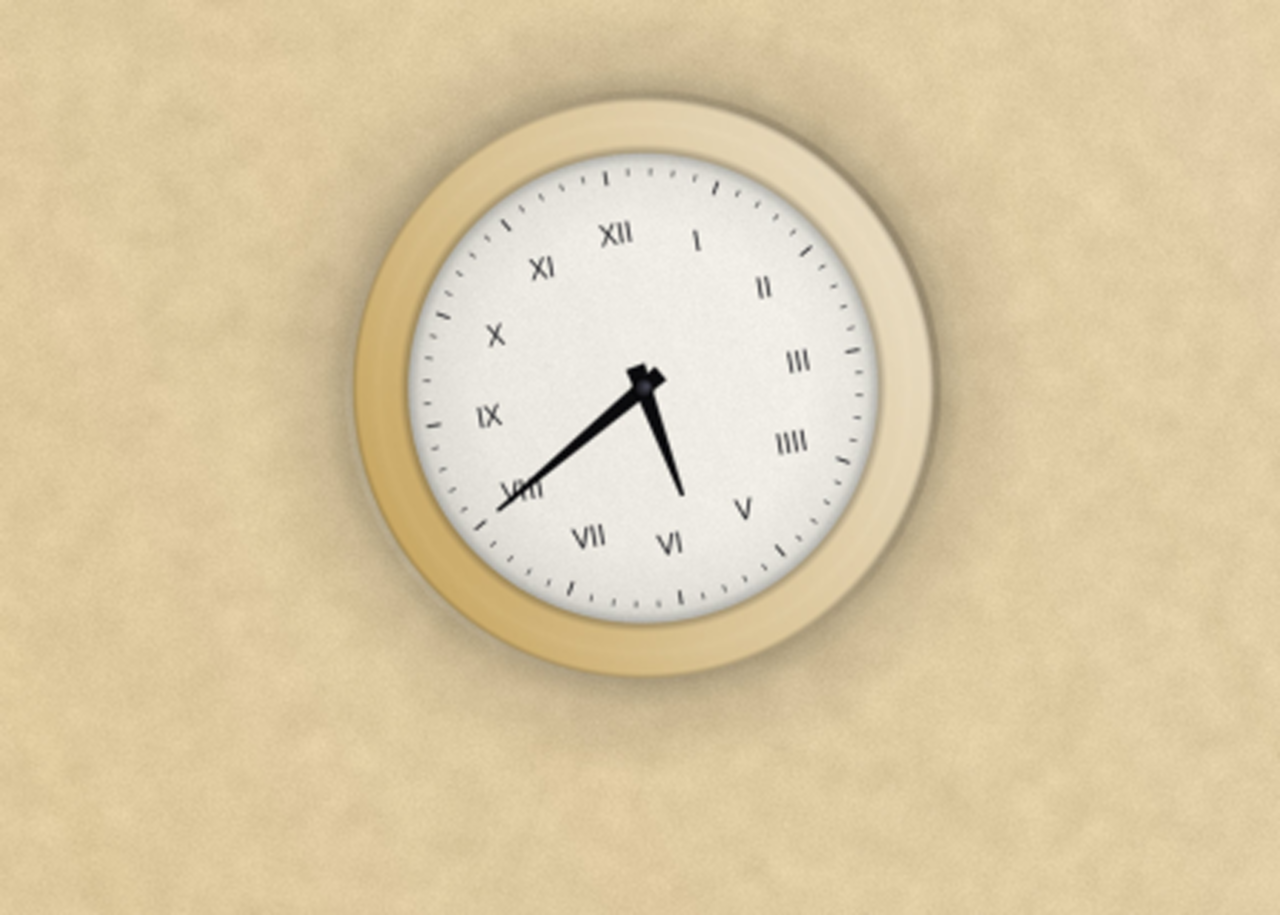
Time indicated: 5:40
